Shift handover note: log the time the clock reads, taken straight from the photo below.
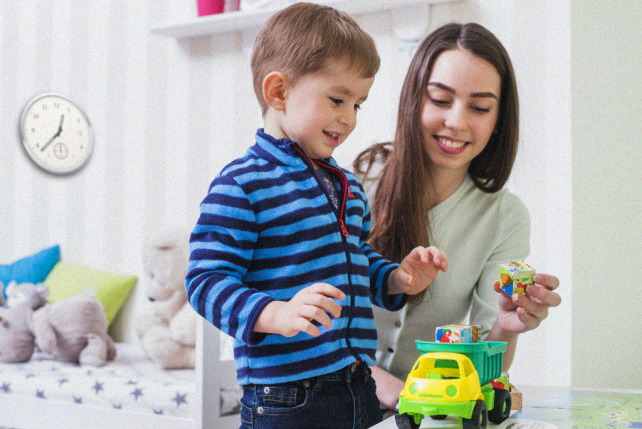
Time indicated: 12:38
